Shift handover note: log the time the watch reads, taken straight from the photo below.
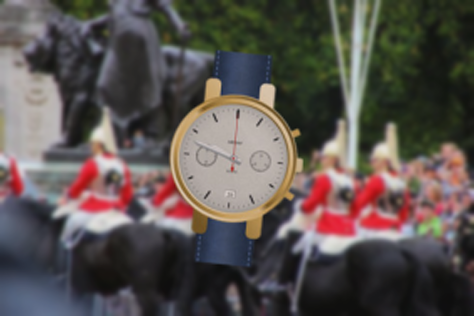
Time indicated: 9:48
